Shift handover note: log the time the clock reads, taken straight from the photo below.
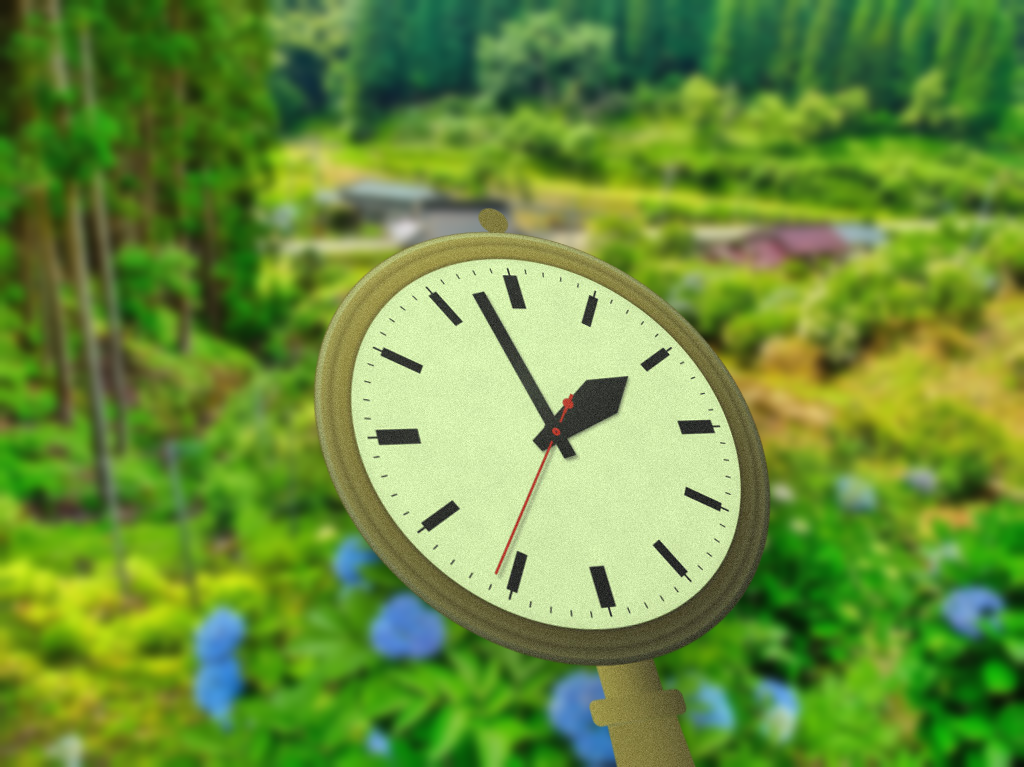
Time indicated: 1:57:36
